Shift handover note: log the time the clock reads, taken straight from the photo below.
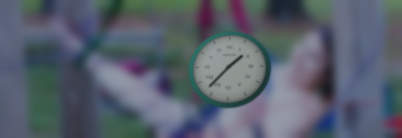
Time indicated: 1:37
